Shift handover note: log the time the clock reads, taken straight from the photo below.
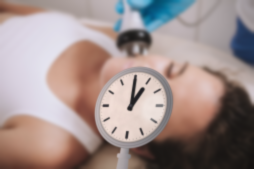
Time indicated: 1:00
